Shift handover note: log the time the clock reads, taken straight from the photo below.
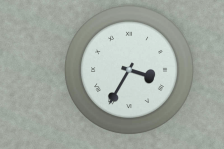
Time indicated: 3:35
